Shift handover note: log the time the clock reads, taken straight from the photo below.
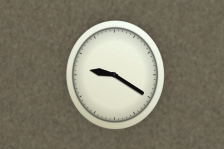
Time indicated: 9:20
